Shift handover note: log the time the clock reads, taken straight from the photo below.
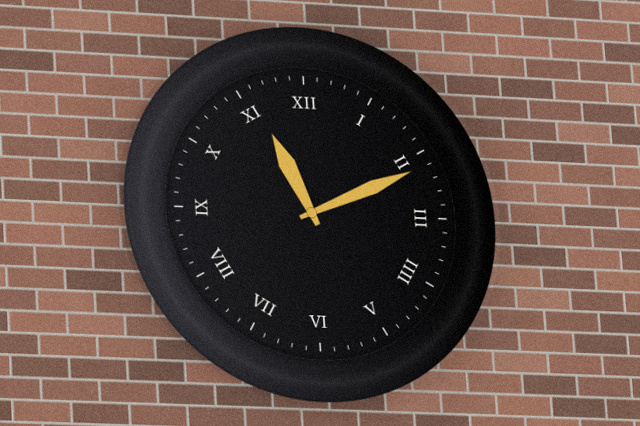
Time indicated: 11:11
